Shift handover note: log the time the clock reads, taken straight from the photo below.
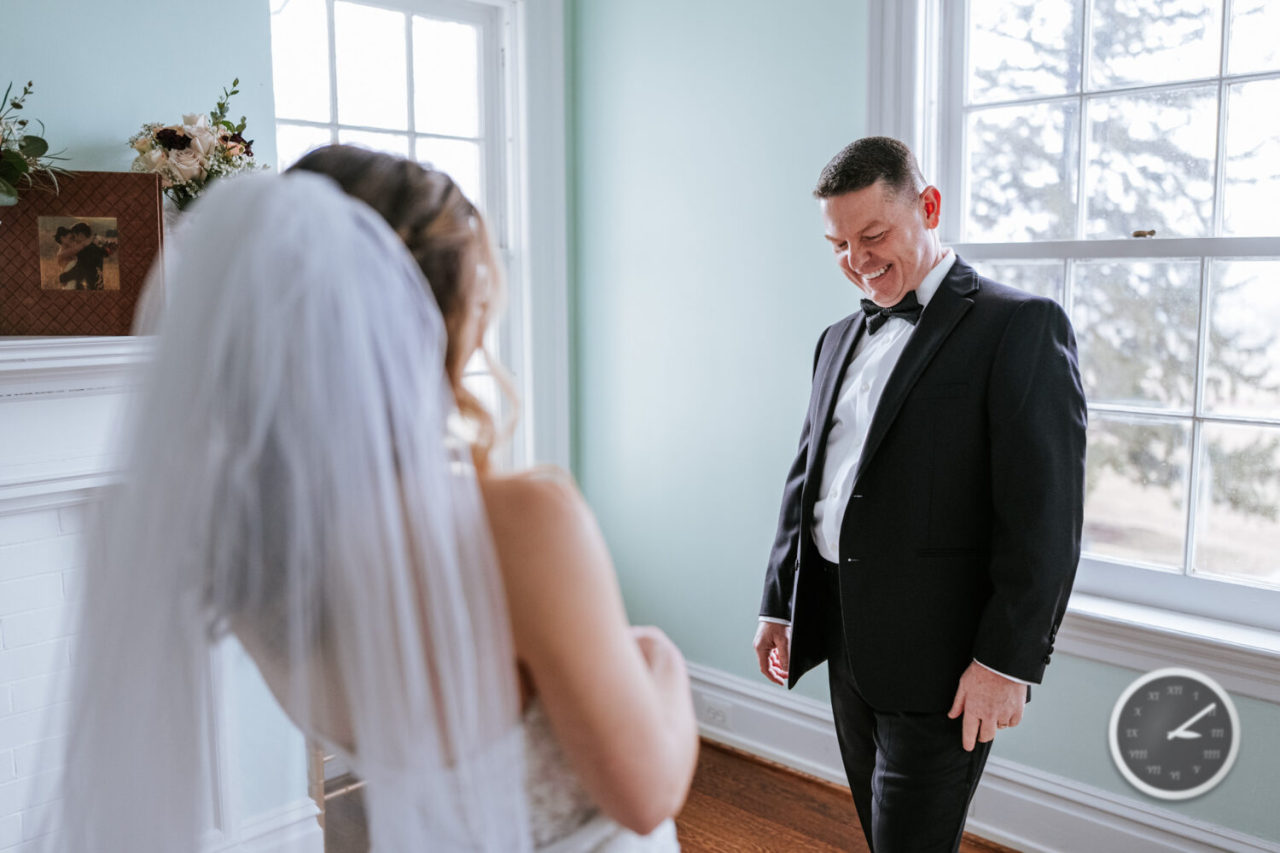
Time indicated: 3:09
